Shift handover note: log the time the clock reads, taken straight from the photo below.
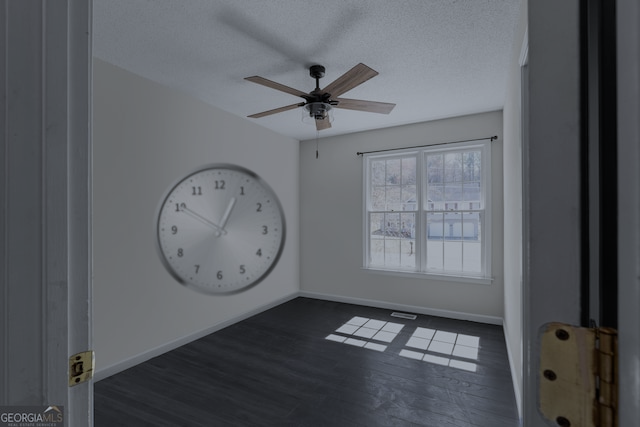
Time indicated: 12:50
